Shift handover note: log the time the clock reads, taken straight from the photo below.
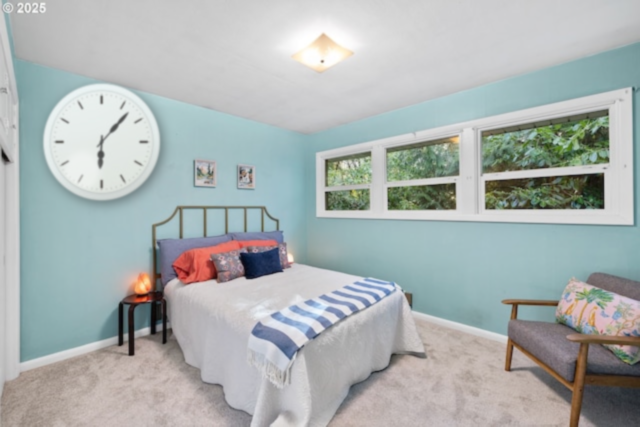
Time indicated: 6:07
